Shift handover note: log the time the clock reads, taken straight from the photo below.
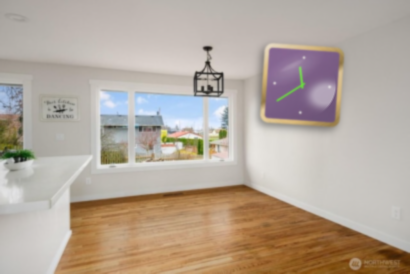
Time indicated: 11:39
